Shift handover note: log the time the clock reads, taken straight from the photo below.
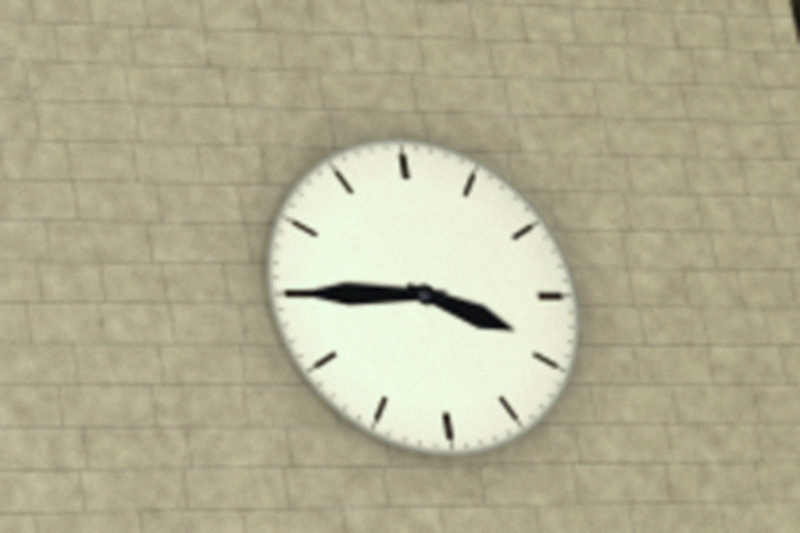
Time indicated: 3:45
